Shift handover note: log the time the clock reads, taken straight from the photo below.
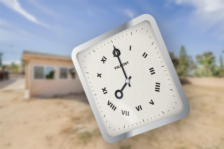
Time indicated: 8:00
